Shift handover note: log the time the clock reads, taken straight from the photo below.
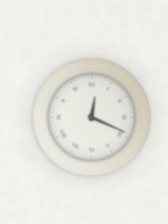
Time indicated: 12:19
